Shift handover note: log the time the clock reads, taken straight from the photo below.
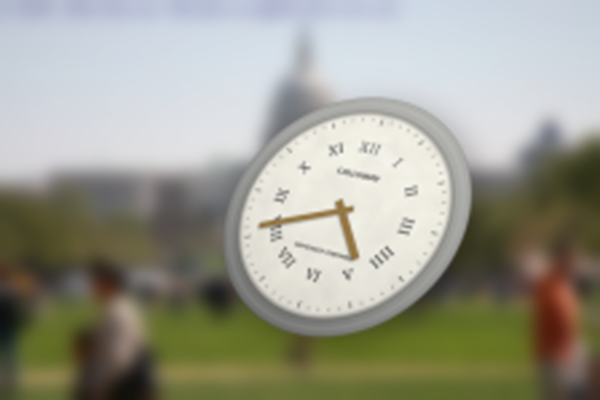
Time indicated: 4:41
